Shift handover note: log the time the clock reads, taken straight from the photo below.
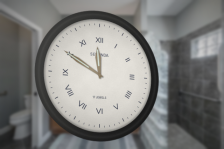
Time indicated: 11:50
